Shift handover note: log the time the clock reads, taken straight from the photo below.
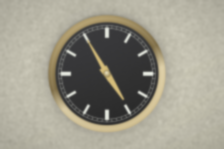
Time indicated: 4:55
